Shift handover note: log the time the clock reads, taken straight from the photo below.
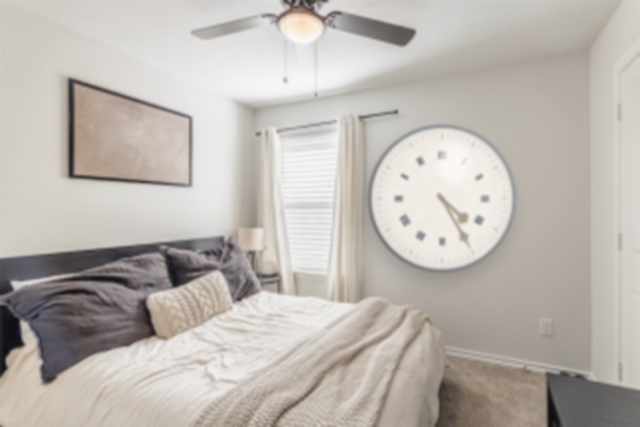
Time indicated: 4:25
